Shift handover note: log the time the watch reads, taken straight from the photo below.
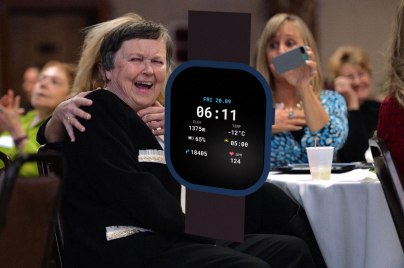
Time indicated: 6:11
